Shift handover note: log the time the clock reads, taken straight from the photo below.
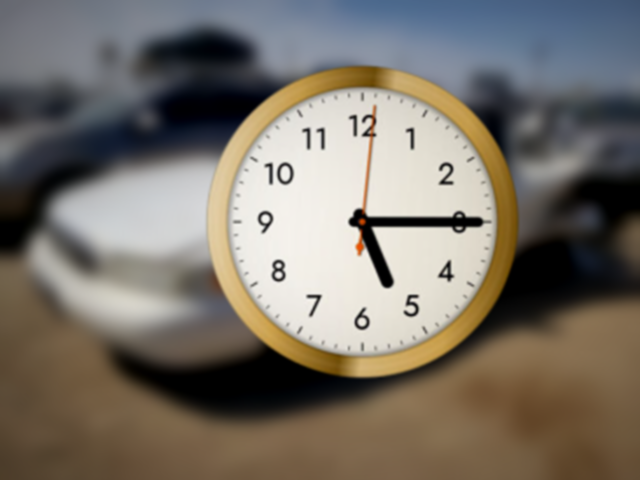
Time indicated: 5:15:01
